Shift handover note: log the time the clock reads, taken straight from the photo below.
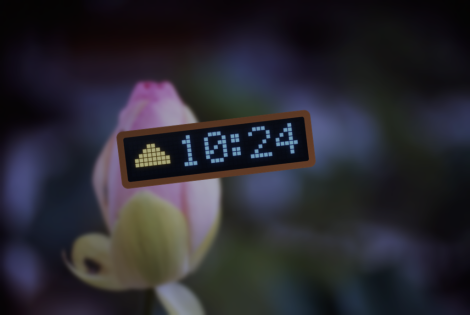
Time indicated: 10:24
